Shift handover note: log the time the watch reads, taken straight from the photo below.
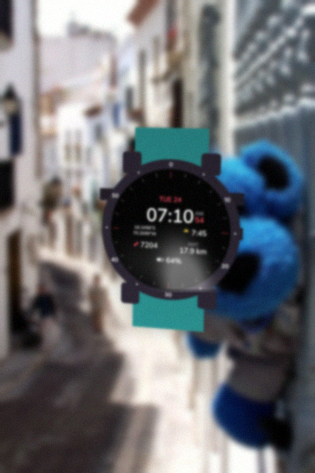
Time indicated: 7:10
